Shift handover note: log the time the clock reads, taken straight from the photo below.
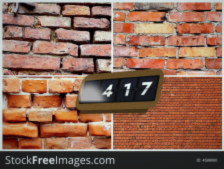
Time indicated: 4:17
